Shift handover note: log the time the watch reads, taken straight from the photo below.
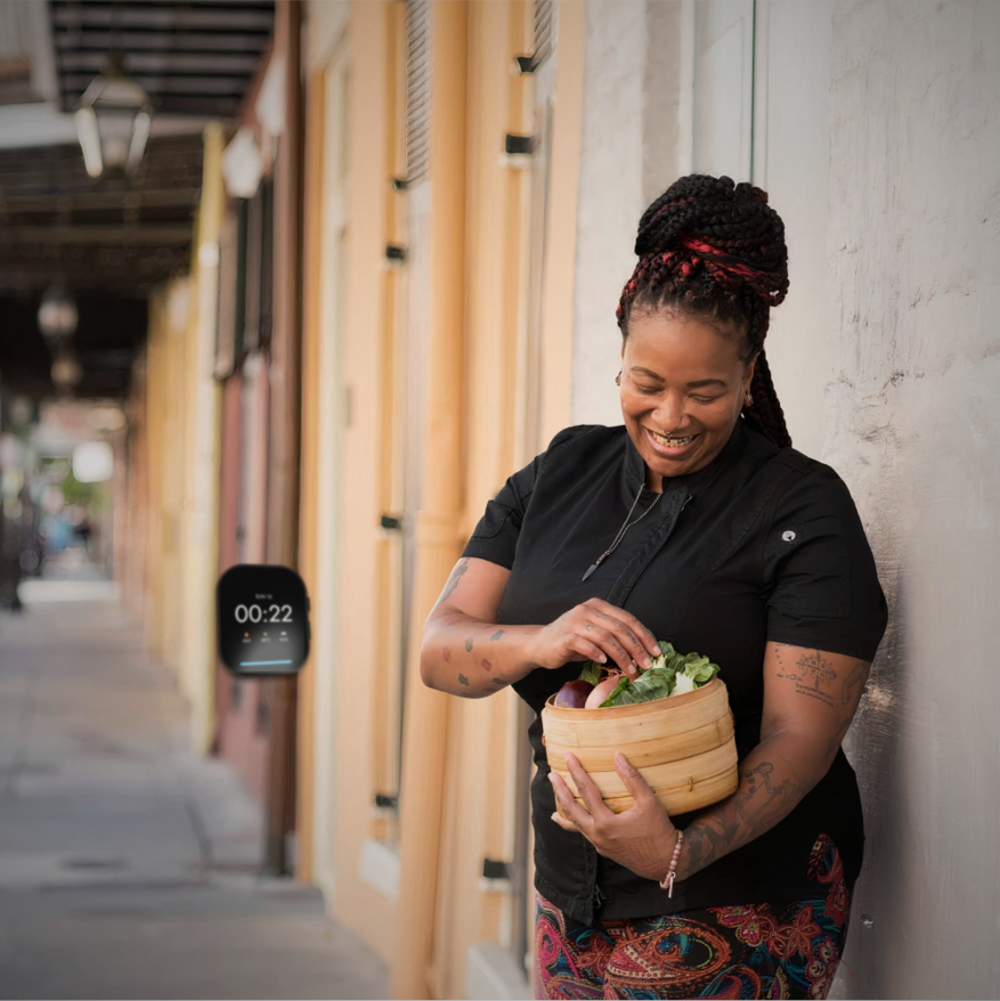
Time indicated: 0:22
